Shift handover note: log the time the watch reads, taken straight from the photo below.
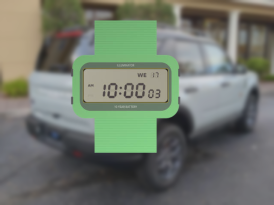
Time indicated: 10:00:03
